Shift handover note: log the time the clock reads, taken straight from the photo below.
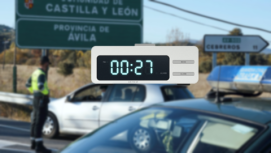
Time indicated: 0:27
